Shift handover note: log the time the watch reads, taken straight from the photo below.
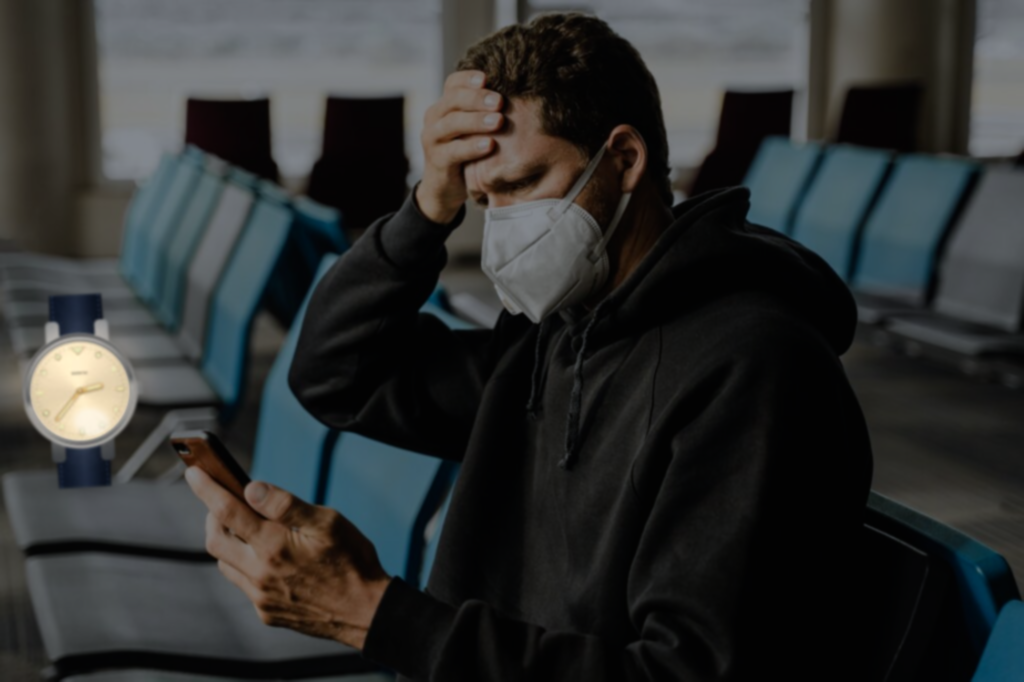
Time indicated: 2:37
